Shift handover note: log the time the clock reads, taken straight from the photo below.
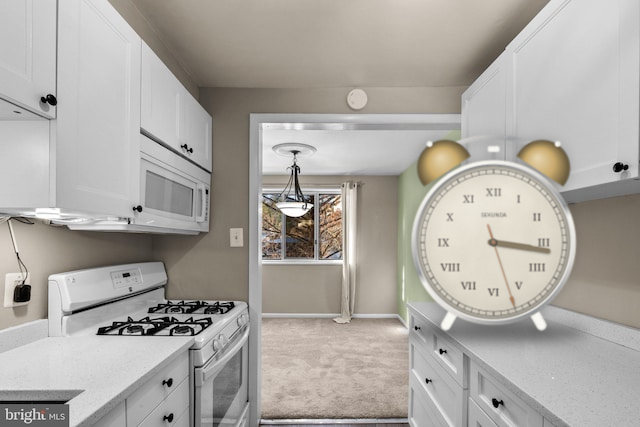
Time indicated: 3:16:27
